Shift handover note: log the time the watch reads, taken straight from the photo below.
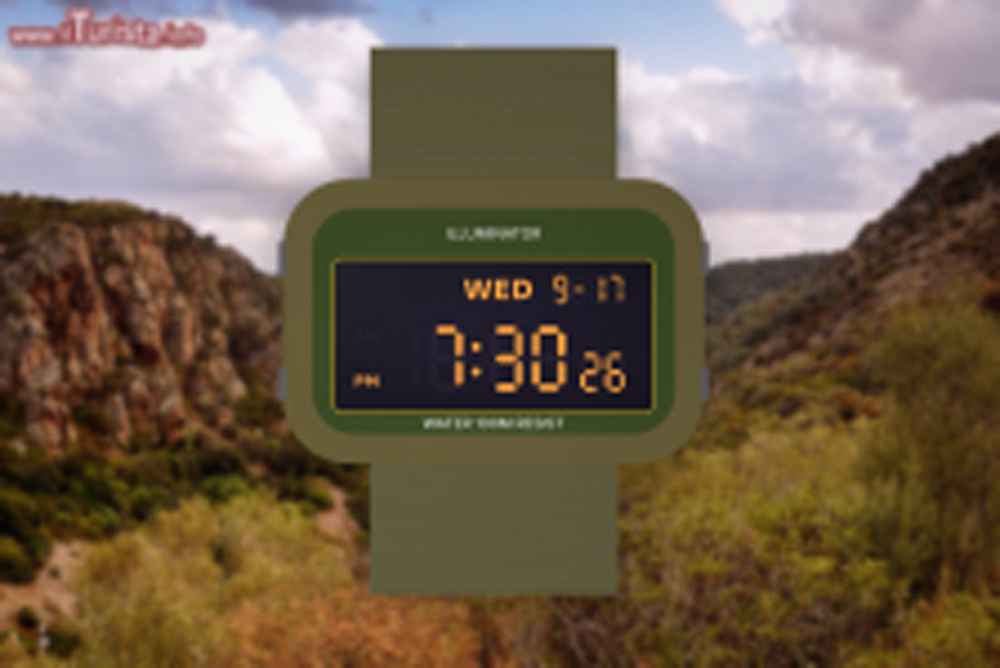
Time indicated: 7:30:26
